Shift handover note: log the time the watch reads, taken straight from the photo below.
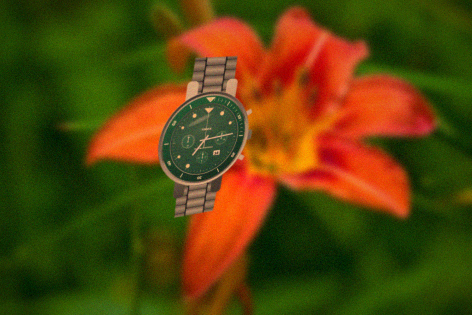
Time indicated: 7:14
